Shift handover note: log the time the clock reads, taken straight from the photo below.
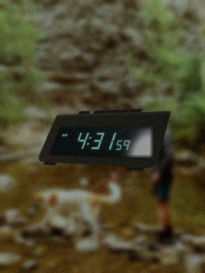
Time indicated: 4:31:59
